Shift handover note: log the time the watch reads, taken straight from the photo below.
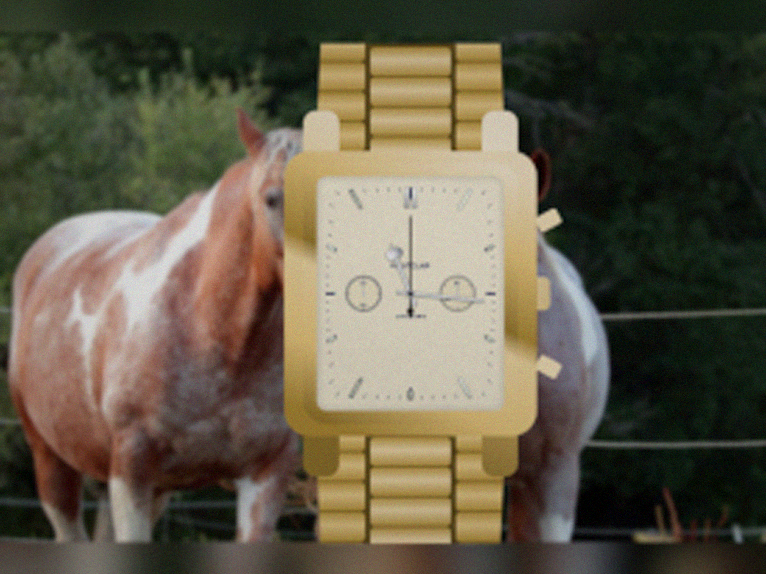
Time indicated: 11:16
